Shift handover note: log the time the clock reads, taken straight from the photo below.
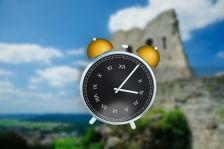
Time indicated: 3:05
